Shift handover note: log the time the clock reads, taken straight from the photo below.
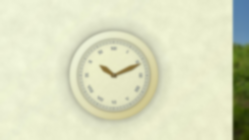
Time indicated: 10:11
